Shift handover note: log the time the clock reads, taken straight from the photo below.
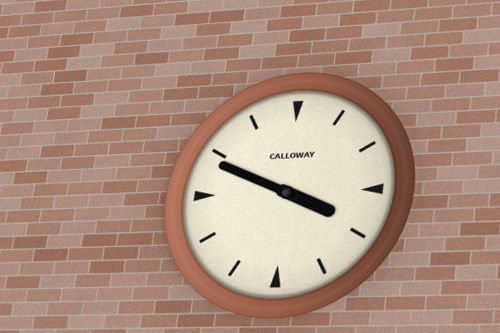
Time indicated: 3:49
